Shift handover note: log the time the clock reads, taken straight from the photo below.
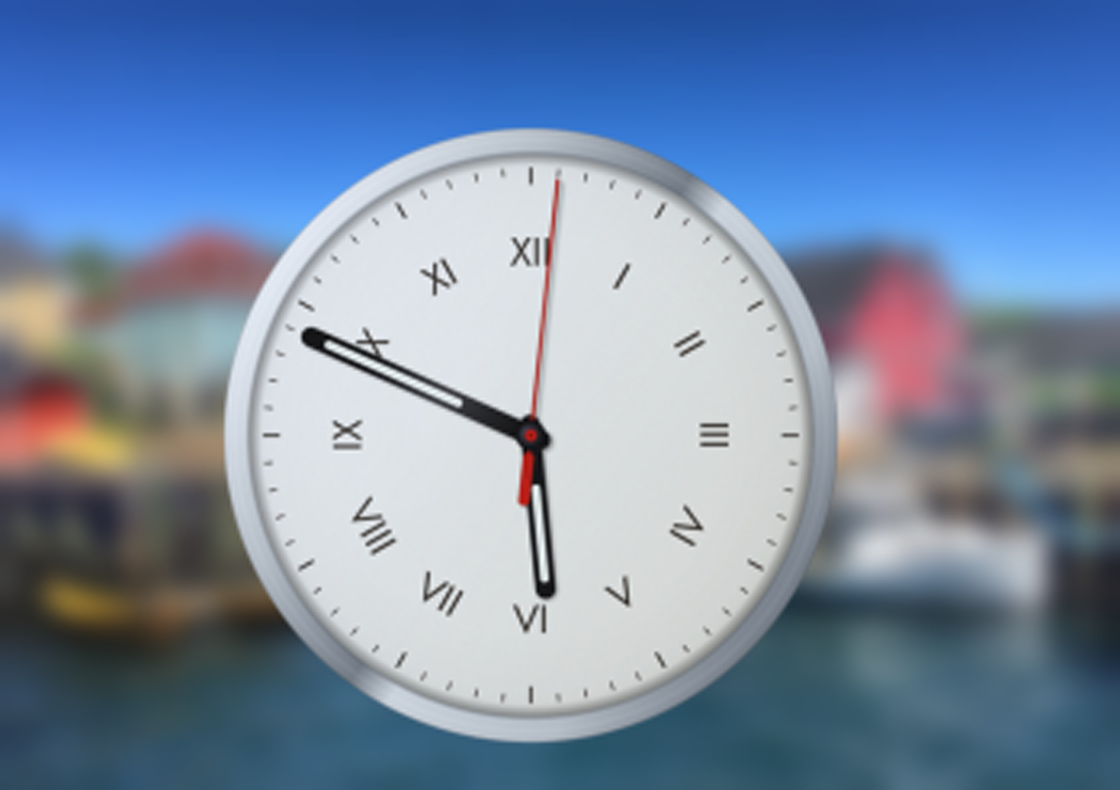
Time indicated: 5:49:01
